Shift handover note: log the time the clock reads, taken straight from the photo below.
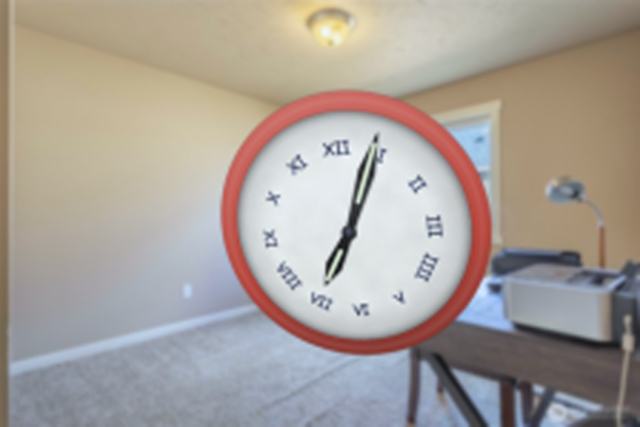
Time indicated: 7:04
